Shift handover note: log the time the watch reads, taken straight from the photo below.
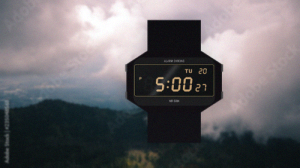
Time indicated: 5:00:27
